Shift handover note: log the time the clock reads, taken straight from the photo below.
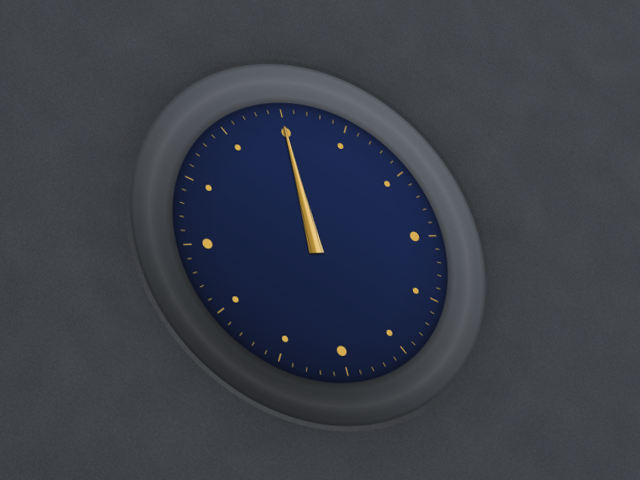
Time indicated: 12:00
